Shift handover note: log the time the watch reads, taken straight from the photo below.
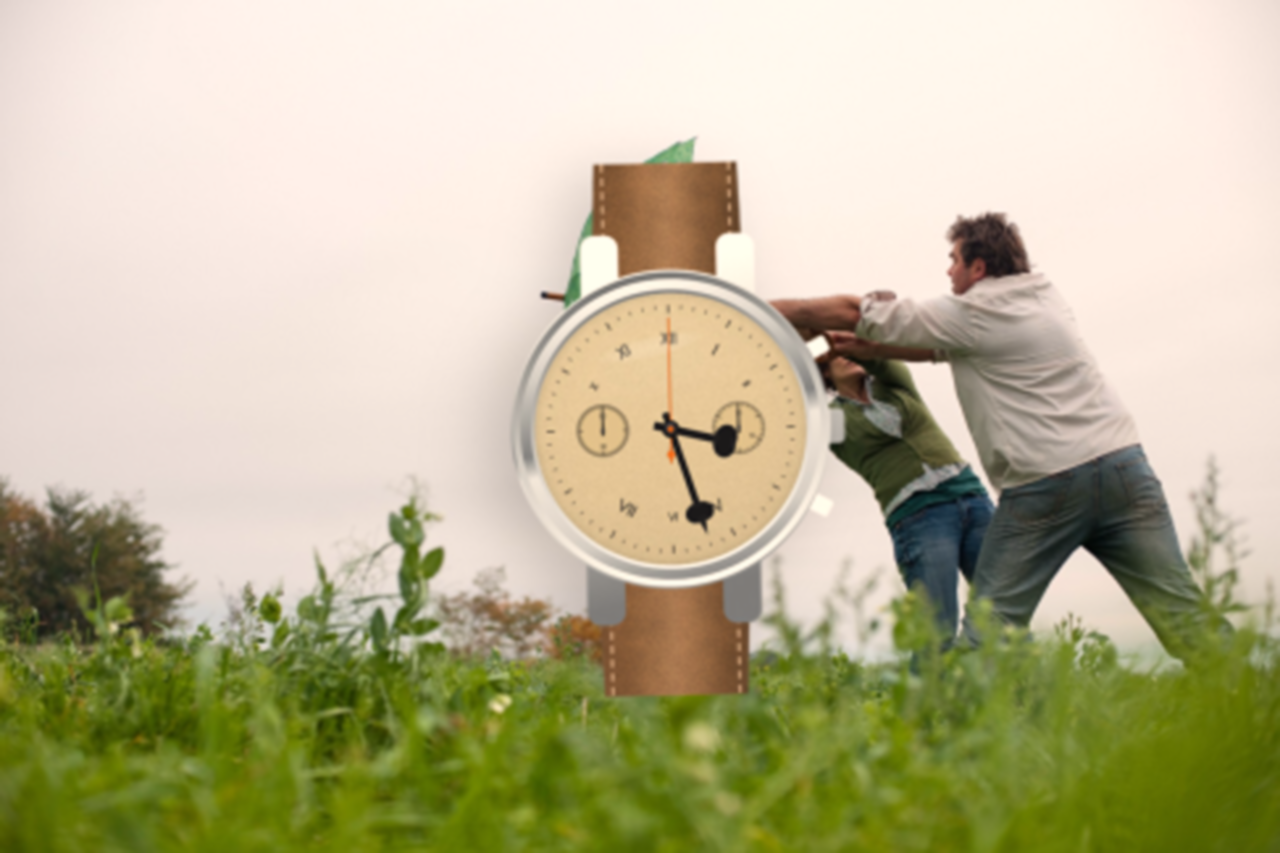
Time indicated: 3:27
